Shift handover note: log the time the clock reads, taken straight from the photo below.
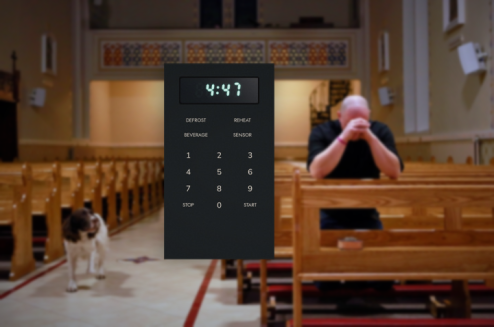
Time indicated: 4:47
